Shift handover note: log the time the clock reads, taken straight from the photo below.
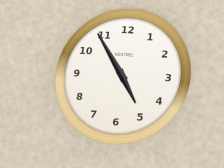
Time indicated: 4:54
